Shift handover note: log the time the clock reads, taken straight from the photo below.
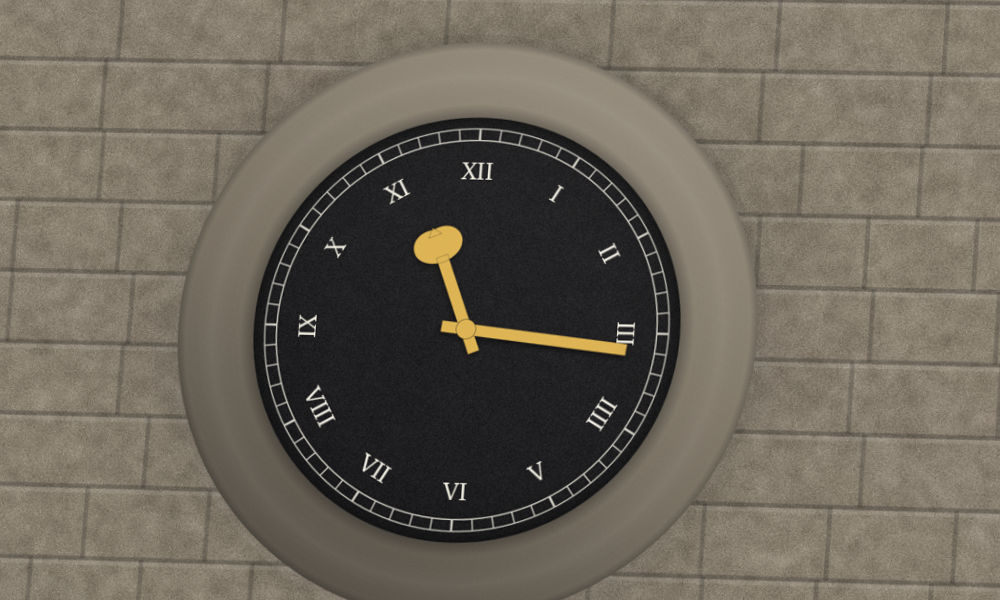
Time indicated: 11:16
